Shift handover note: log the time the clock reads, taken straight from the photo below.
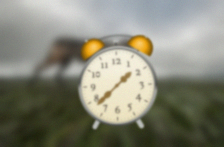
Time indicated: 1:38
